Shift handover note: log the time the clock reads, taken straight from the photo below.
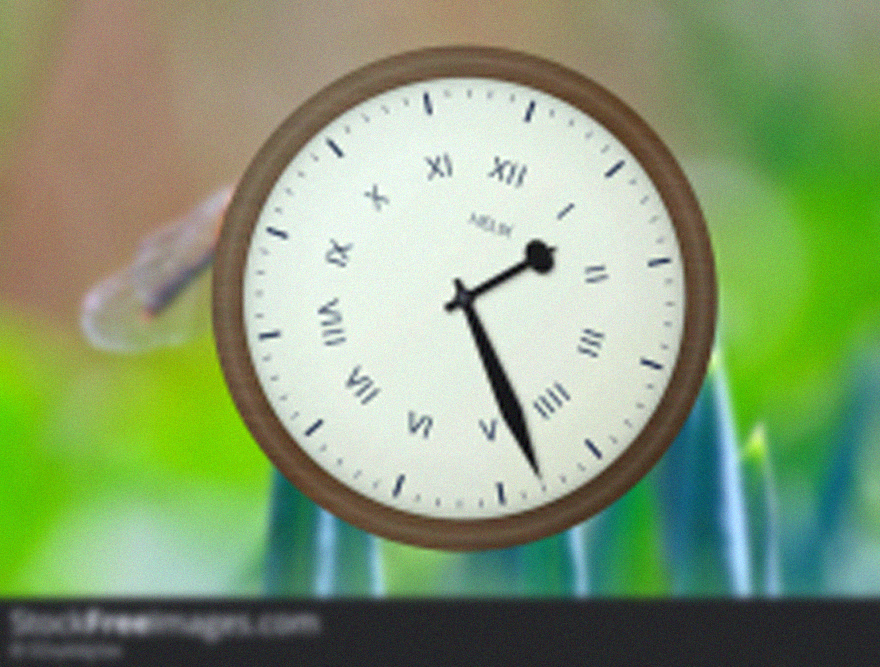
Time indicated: 1:23
